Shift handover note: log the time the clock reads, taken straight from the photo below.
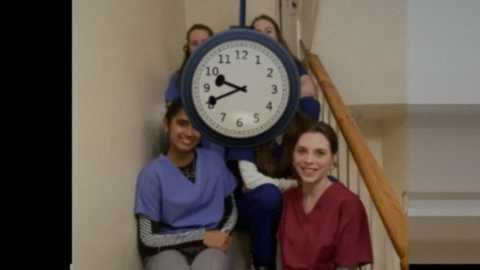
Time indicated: 9:41
